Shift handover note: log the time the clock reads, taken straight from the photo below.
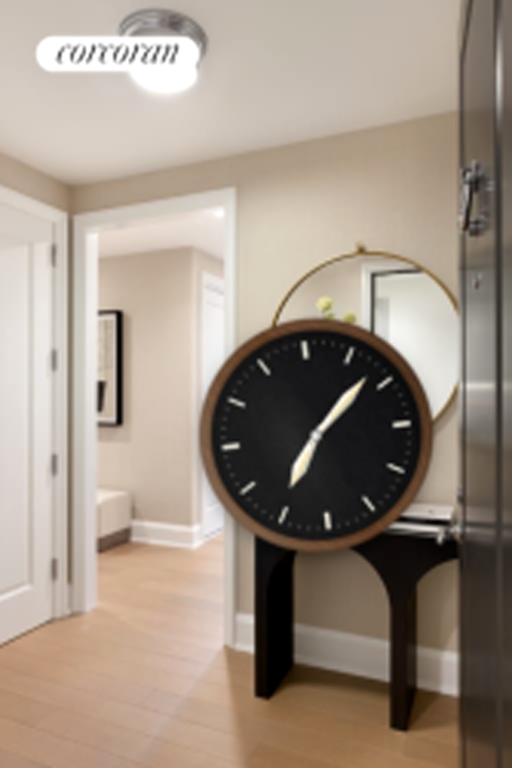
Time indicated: 7:08
